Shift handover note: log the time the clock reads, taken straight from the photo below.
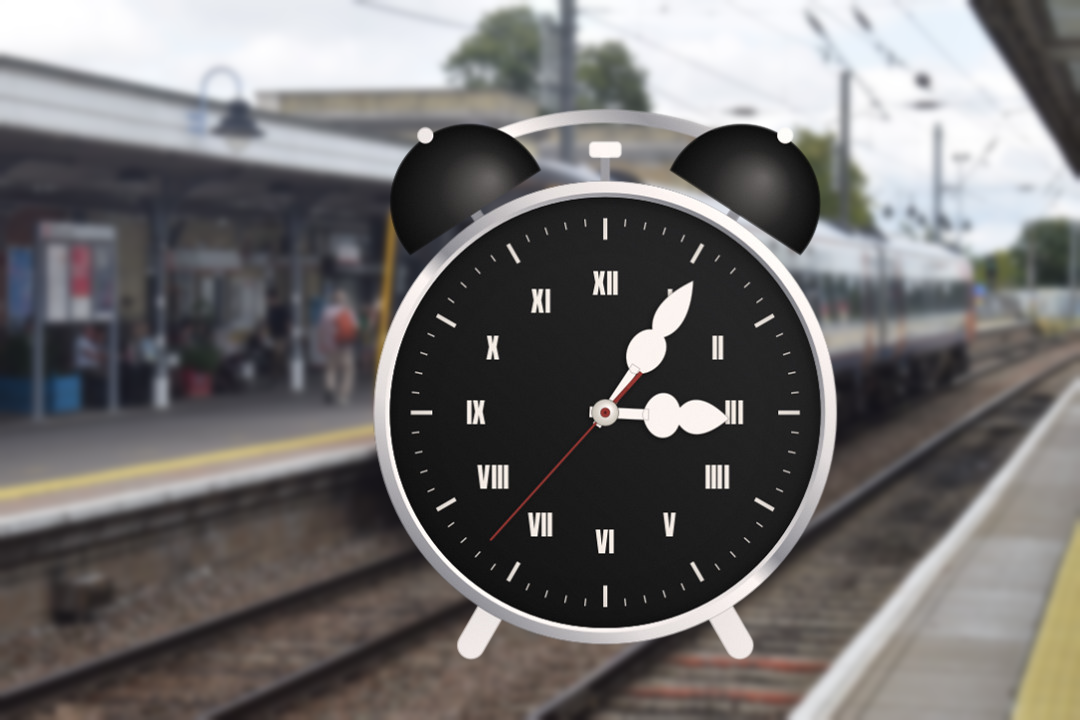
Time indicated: 3:05:37
